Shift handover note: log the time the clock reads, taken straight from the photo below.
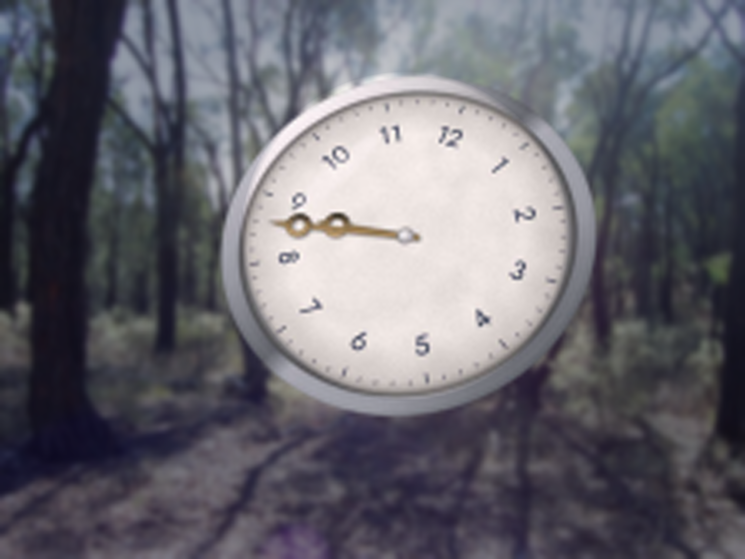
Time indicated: 8:43
